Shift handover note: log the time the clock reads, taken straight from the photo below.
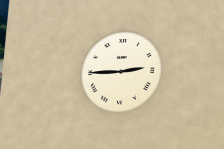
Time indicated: 2:45
